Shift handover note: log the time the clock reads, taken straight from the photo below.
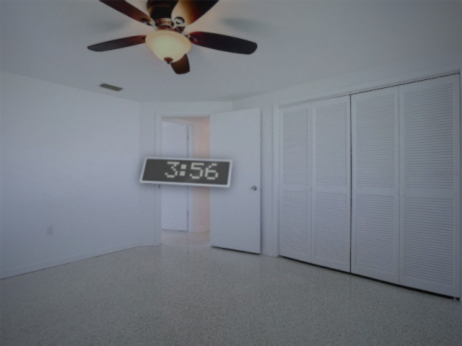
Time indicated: 3:56
